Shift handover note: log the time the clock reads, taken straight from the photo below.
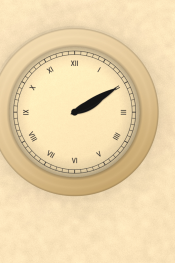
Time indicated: 2:10
